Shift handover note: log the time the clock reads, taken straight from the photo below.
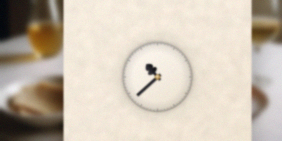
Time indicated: 10:38
